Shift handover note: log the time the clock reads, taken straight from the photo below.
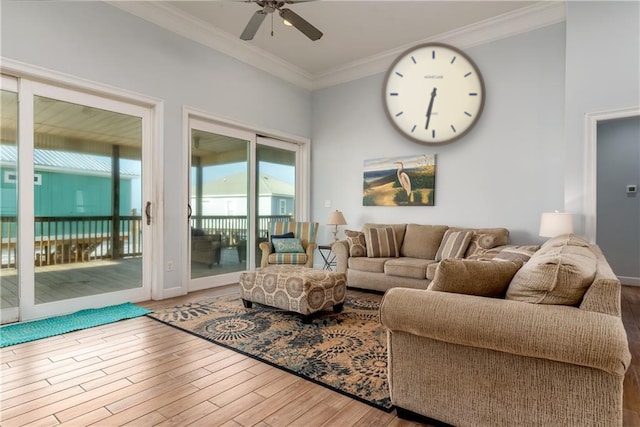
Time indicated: 6:32
